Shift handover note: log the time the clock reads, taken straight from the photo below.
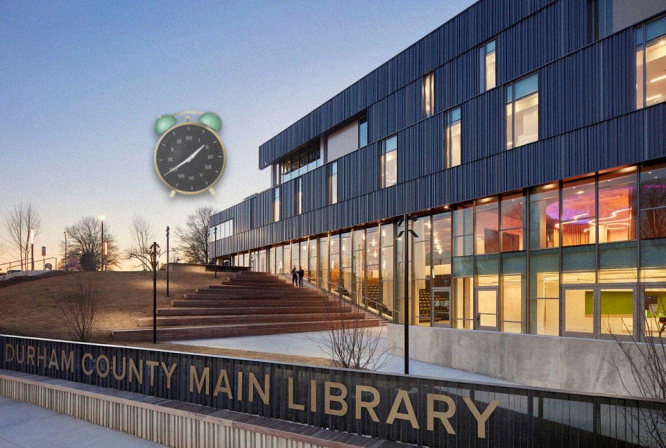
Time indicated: 1:40
